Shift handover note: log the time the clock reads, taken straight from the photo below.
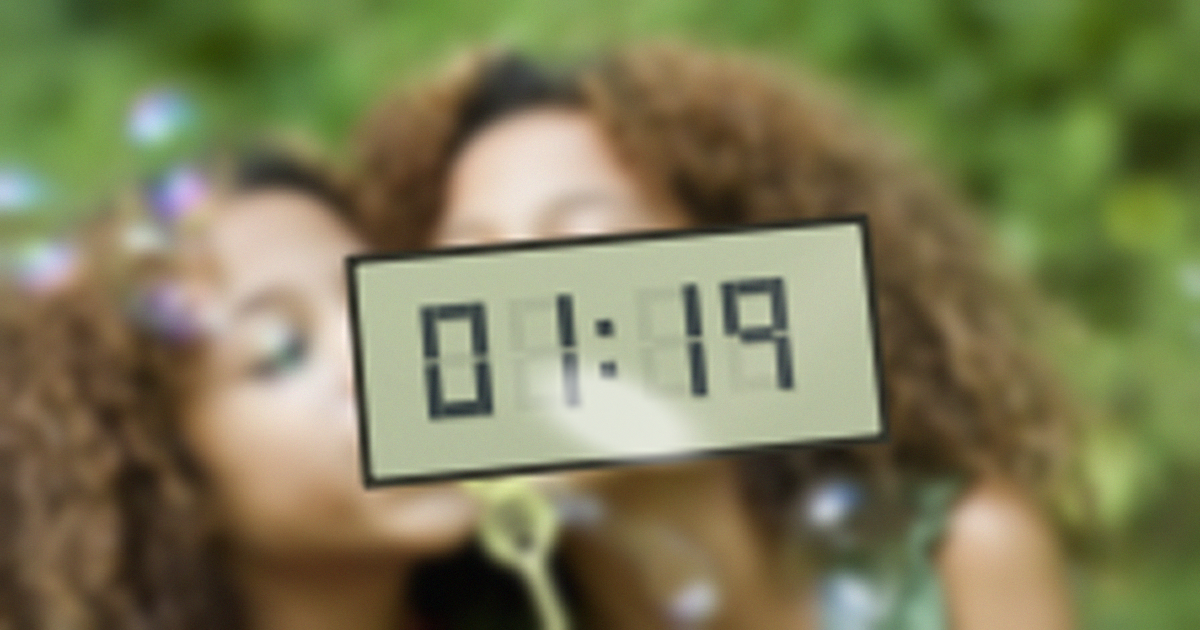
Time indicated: 1:19
